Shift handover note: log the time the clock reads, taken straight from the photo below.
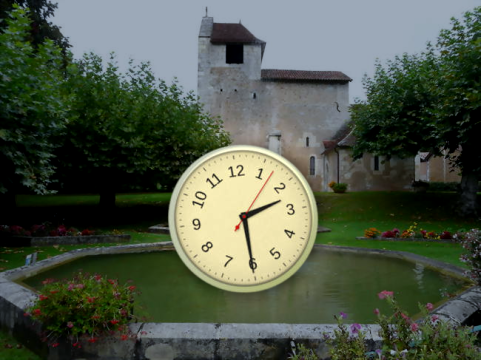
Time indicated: 2:30:07
